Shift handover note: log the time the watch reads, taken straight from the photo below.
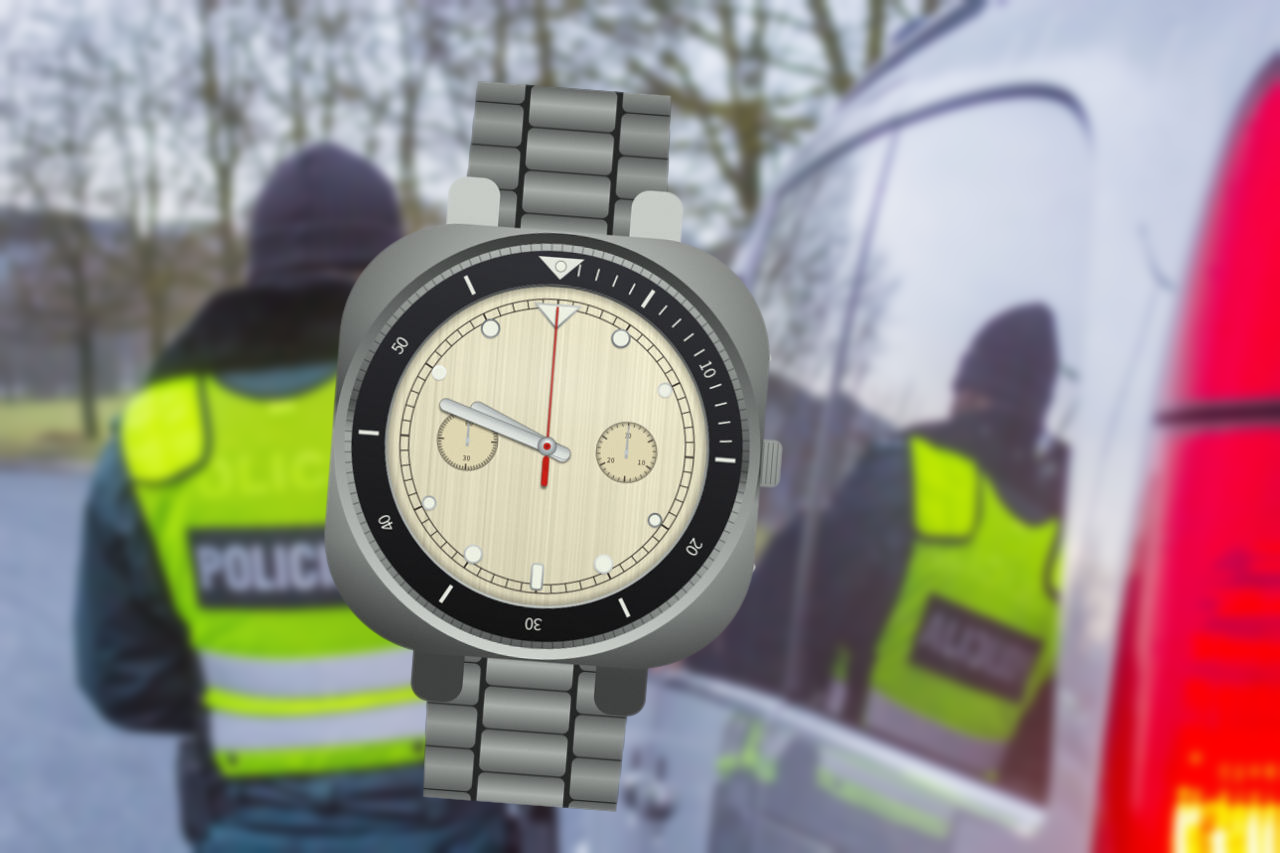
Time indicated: 9:48
